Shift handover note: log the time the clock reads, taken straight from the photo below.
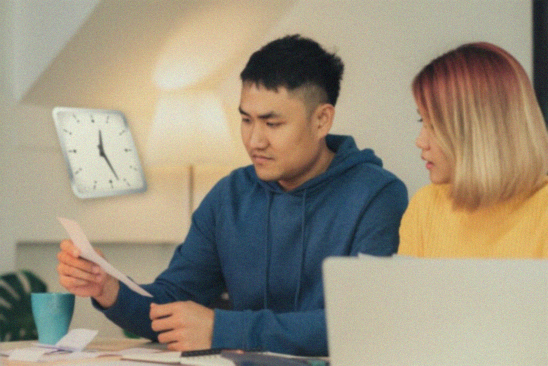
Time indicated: 12:27
